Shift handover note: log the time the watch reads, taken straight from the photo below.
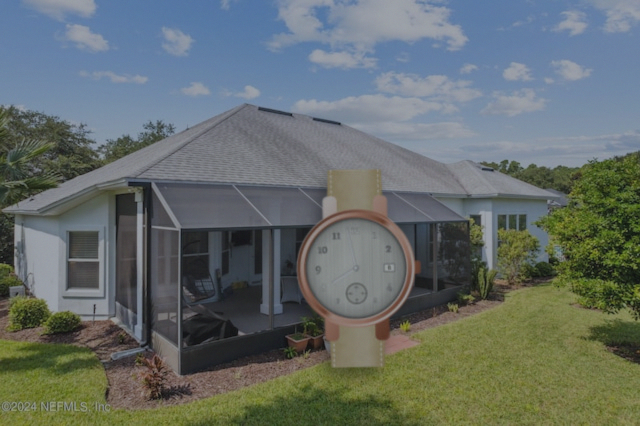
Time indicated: 7:58
